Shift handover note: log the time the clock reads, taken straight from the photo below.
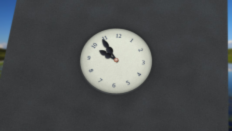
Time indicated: 9:54
